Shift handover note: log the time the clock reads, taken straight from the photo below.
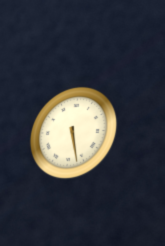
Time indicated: 5:27
